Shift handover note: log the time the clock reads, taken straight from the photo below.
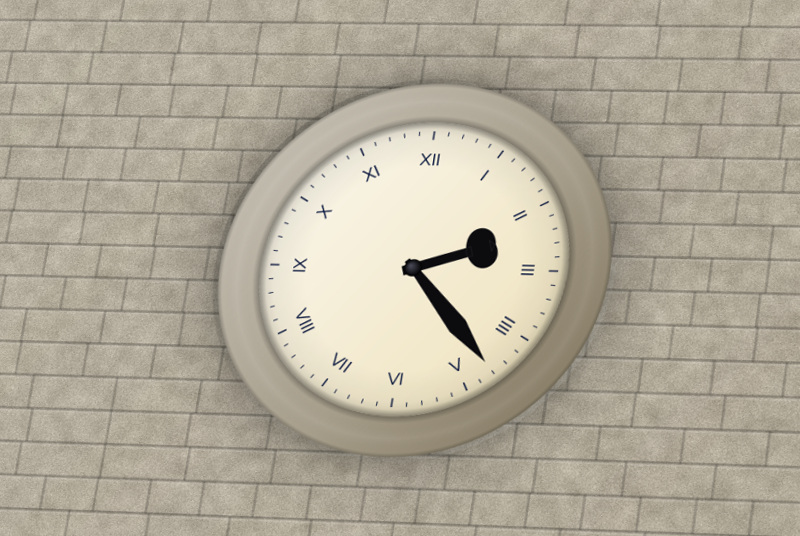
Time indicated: 2:23
